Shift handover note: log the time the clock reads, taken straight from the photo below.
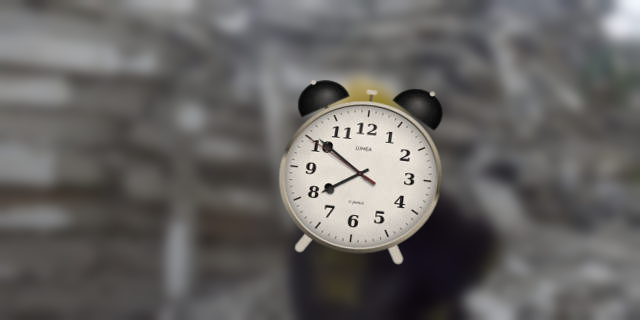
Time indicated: 7:50:50
